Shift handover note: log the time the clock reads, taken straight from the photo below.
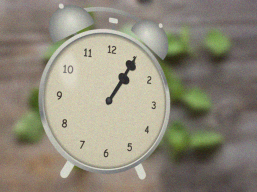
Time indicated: 1:05
